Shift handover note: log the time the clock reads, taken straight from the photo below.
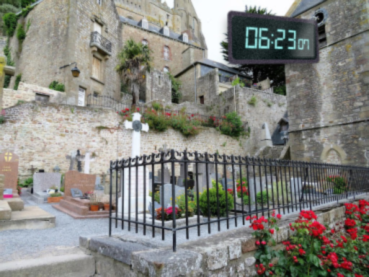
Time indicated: 6:23:07
